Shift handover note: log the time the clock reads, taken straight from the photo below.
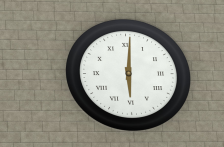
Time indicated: 6:01
